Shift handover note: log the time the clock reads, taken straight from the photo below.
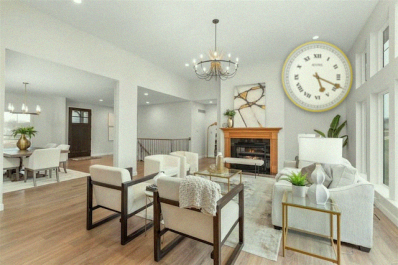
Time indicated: 5:19
